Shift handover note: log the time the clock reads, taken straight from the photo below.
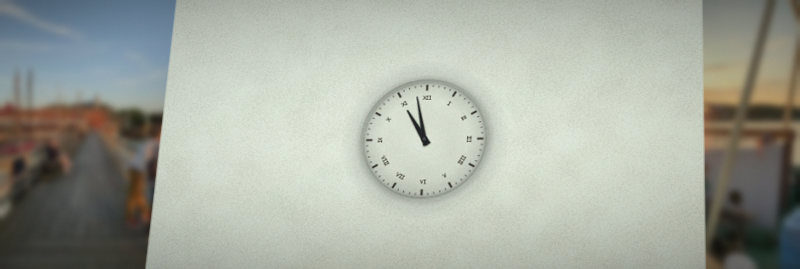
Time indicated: 10:58
